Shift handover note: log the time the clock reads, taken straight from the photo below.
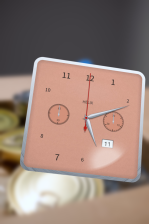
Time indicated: 5:11
